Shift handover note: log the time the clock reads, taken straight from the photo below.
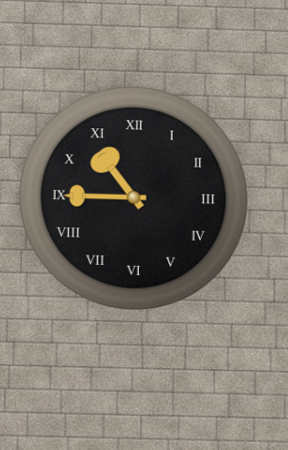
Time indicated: 10:45
